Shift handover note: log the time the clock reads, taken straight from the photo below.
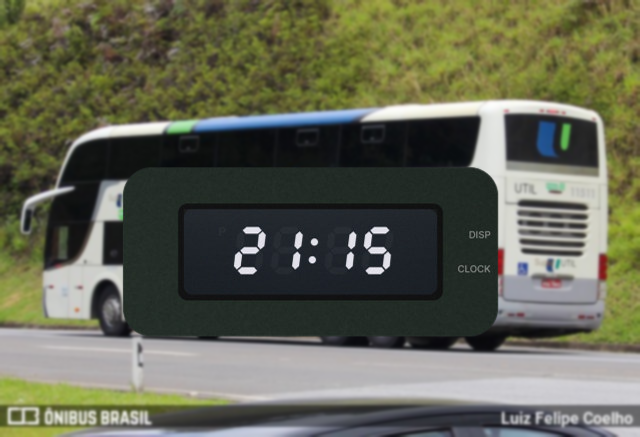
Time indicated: 21:15
